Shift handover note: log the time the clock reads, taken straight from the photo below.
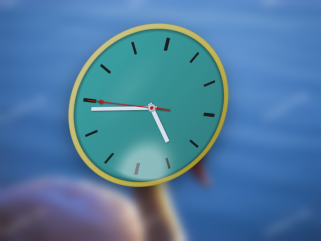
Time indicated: 4:43:45
